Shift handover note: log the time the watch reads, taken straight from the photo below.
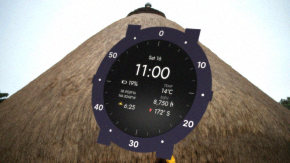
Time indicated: 11:00
